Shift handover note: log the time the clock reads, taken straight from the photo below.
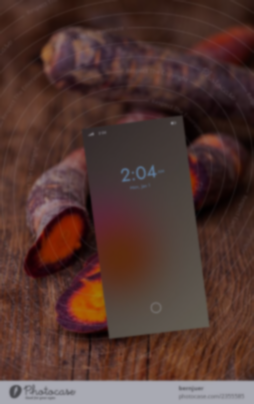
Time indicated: 2:04
